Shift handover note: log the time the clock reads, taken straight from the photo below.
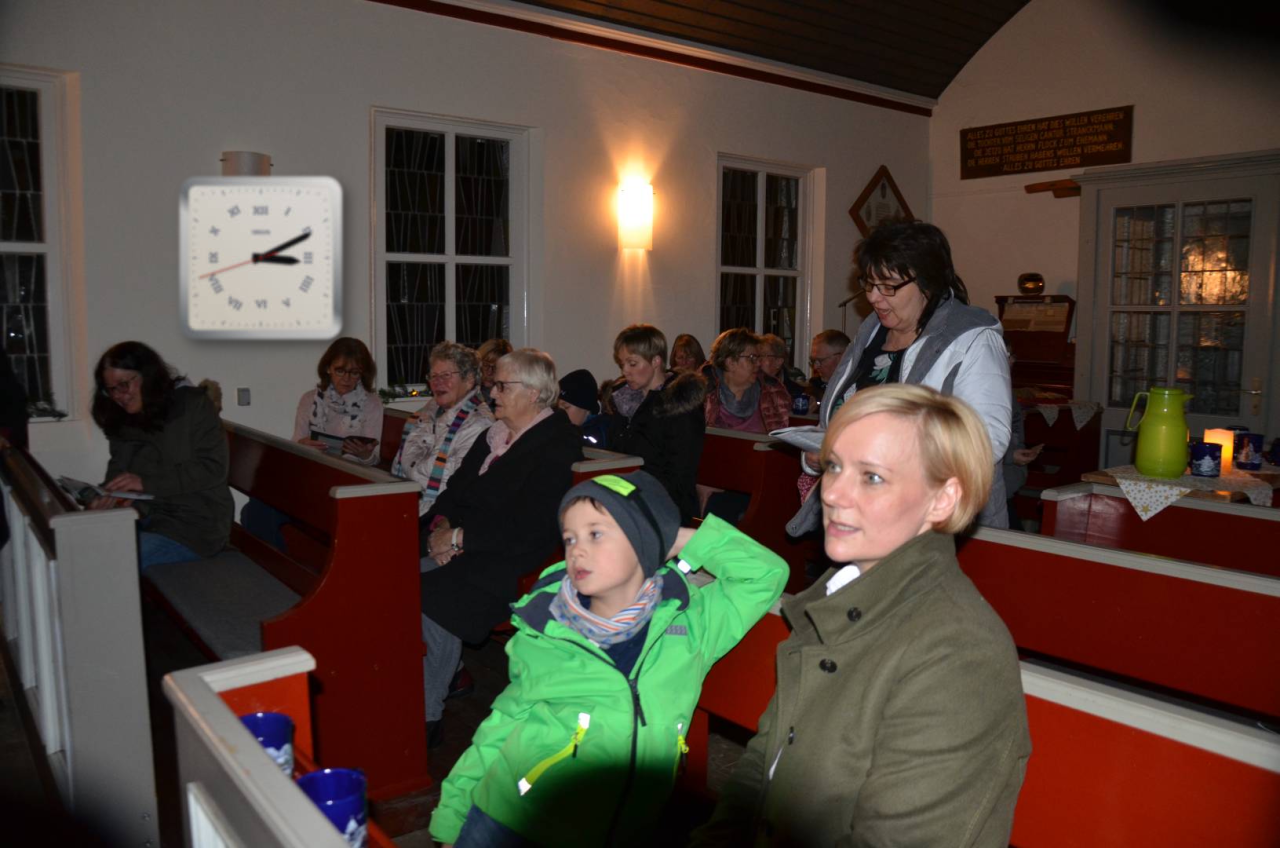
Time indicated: 3:10:42
